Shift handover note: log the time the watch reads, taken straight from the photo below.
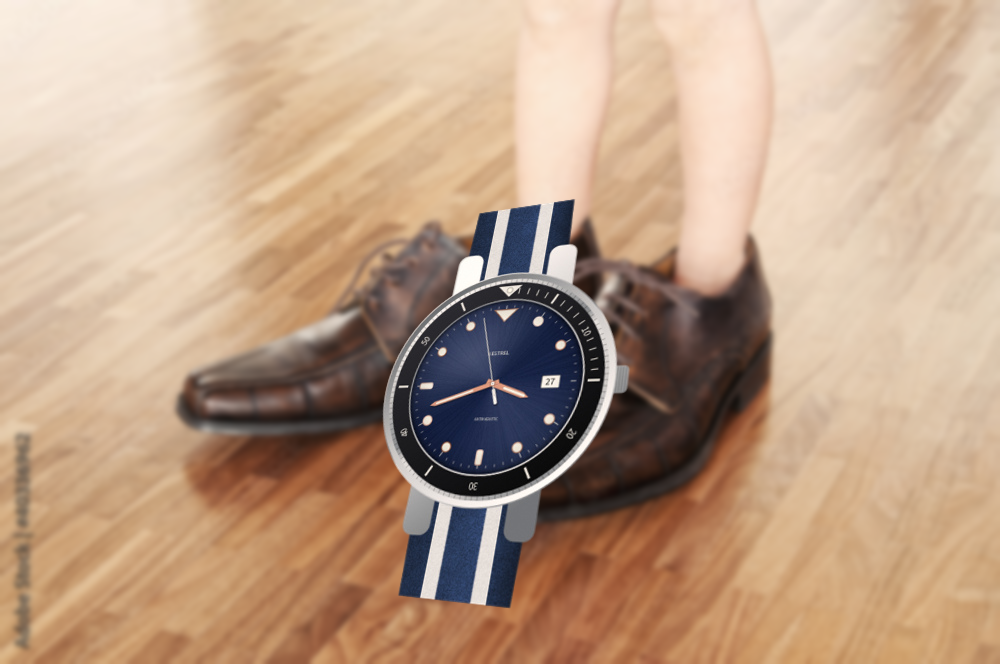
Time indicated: 3:41:57
